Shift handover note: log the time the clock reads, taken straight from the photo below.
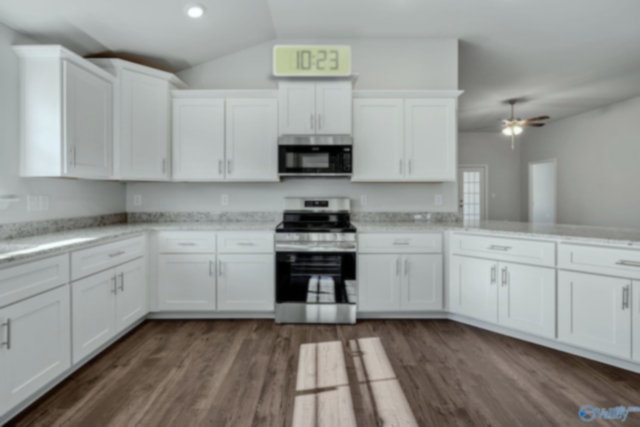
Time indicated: 10:23
